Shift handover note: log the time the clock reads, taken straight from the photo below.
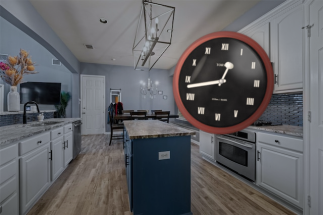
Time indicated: 12:43
